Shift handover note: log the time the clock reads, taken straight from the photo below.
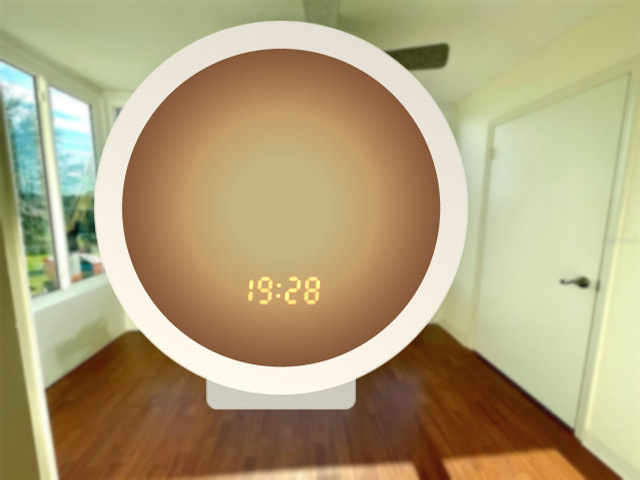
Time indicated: 19:28
